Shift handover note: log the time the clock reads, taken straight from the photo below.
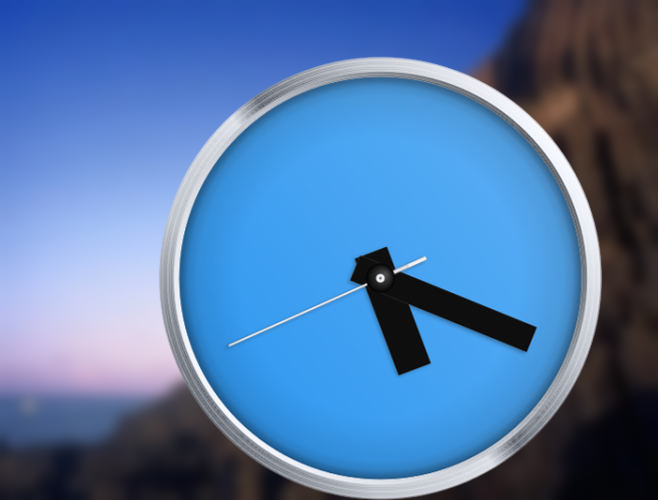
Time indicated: 5:18:41
